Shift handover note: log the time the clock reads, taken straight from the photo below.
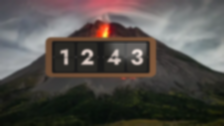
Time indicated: 12:43
